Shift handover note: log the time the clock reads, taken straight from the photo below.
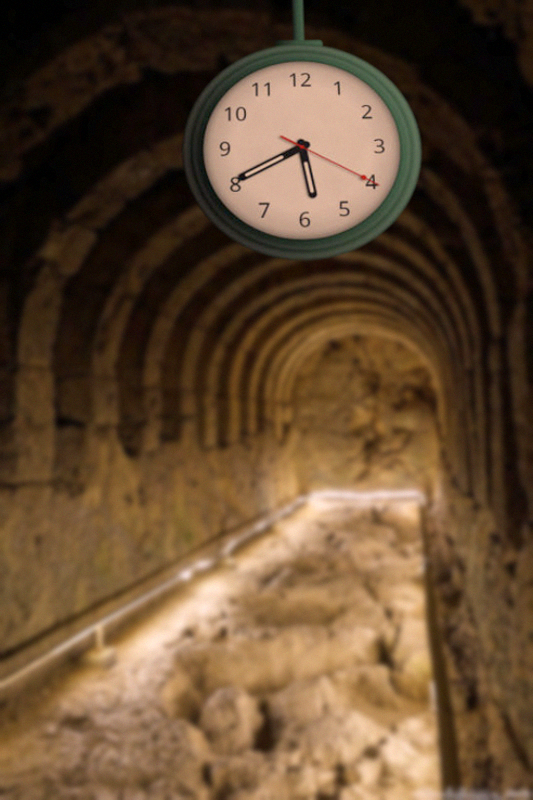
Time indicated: 5:40:20
